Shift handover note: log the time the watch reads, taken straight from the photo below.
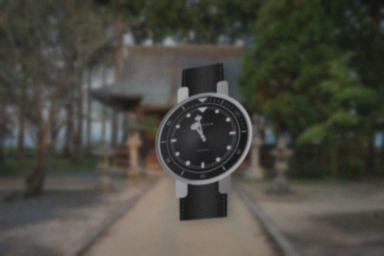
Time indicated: 10:58
